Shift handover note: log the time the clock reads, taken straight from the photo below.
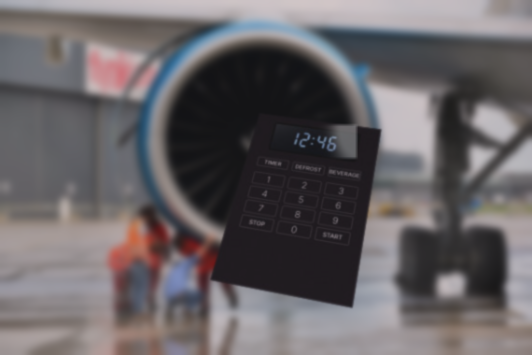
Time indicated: 12:46
